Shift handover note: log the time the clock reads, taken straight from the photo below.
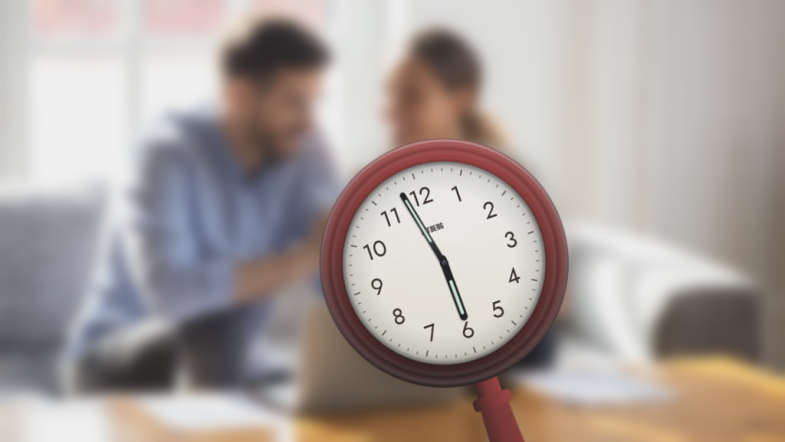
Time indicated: 5:58
